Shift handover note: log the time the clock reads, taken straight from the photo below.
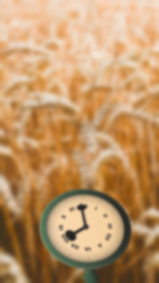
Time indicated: 7:59
